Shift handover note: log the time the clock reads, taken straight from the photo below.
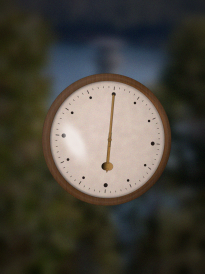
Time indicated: 6:00
